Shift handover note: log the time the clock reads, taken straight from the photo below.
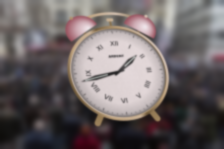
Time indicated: 1:43
